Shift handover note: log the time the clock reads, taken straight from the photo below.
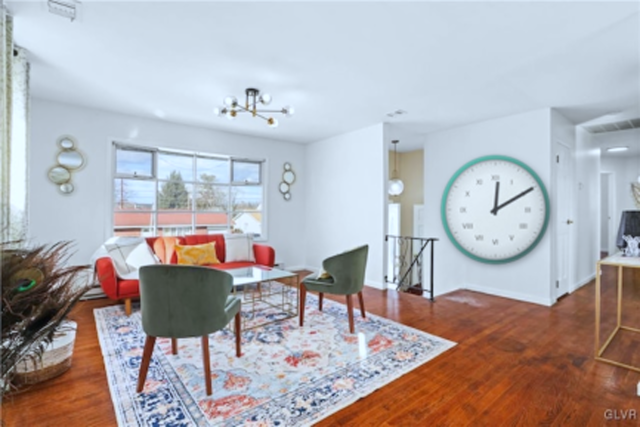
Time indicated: 12:10
